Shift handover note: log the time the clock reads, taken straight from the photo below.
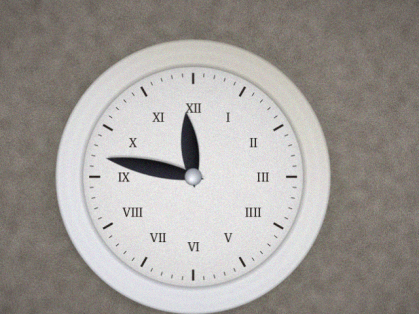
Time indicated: 11:47
